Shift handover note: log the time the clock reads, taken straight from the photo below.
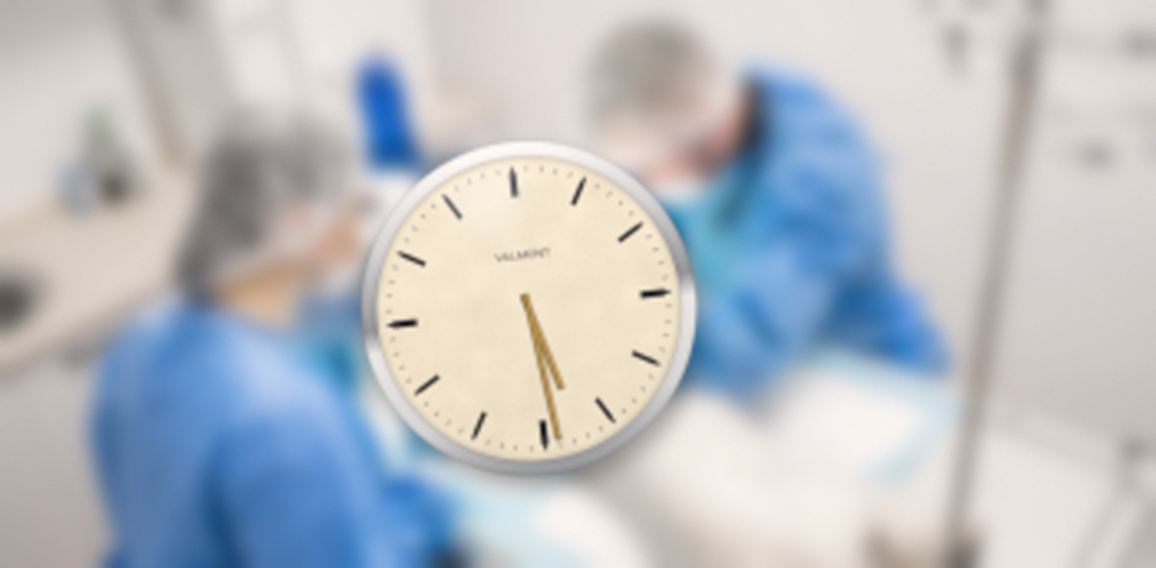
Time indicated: 5:29
